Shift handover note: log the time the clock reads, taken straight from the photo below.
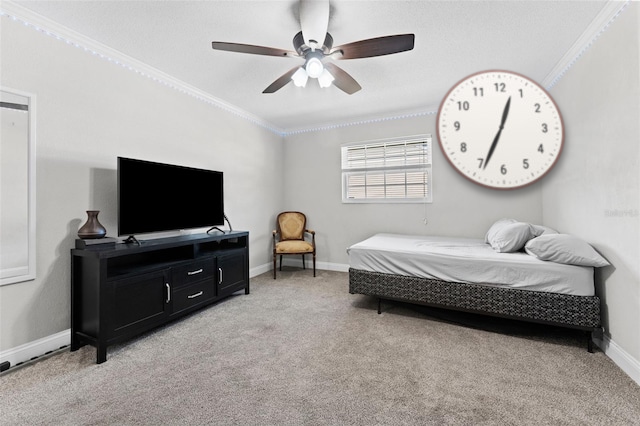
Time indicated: 12:34
